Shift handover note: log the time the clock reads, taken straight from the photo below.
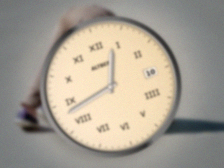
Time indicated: 12:43
